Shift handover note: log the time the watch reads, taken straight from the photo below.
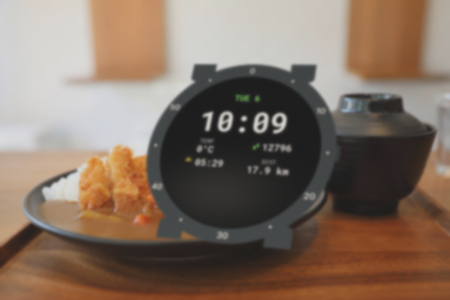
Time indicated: 10:09
